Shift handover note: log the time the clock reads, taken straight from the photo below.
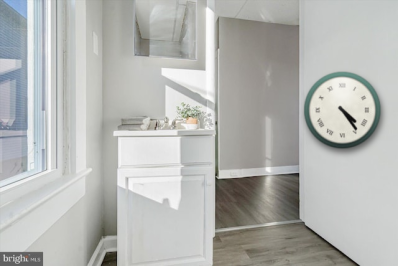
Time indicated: 4:24
